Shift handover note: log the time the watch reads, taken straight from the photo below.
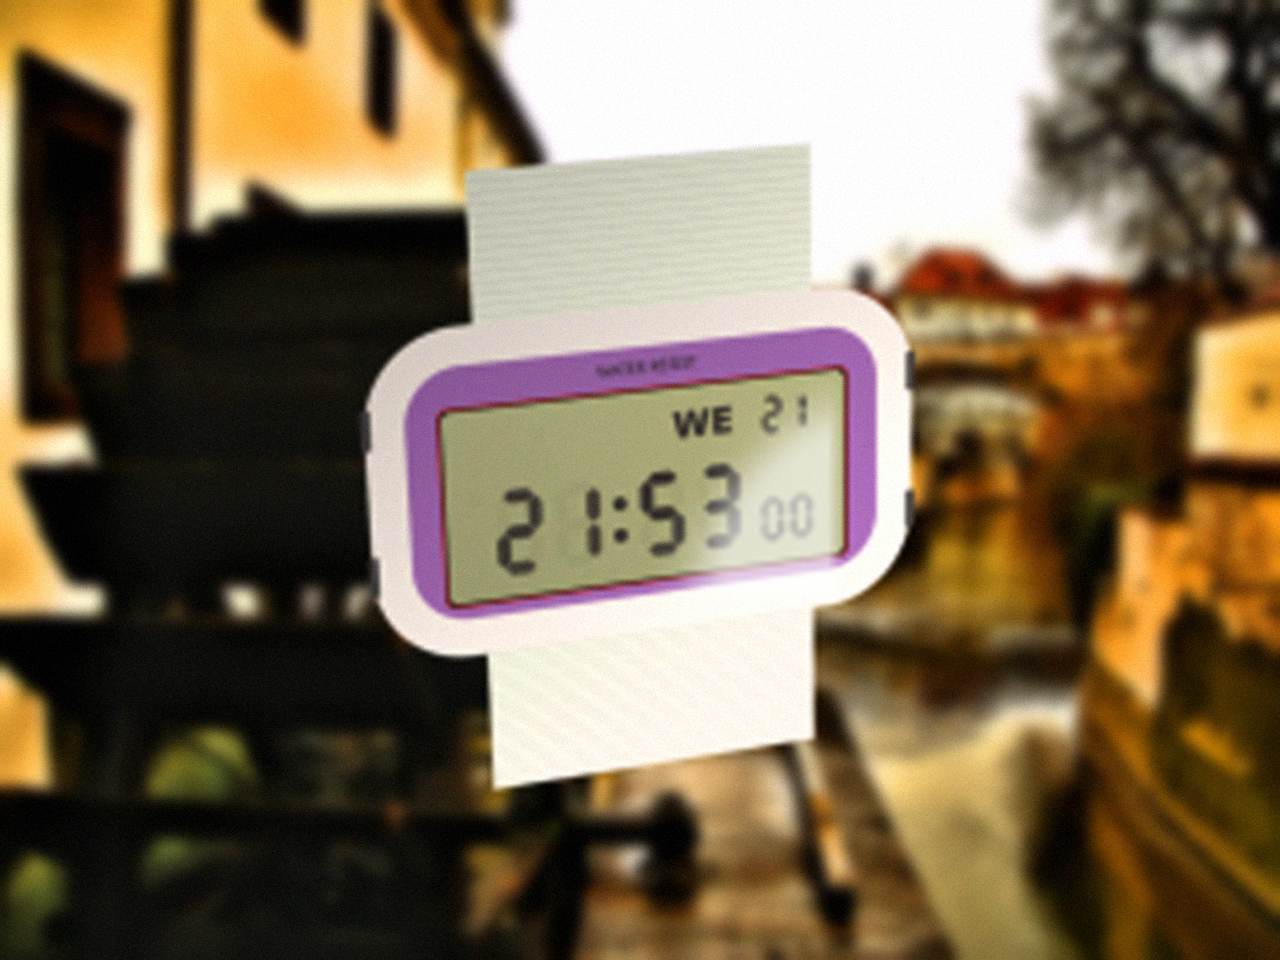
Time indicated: 21:53:00
